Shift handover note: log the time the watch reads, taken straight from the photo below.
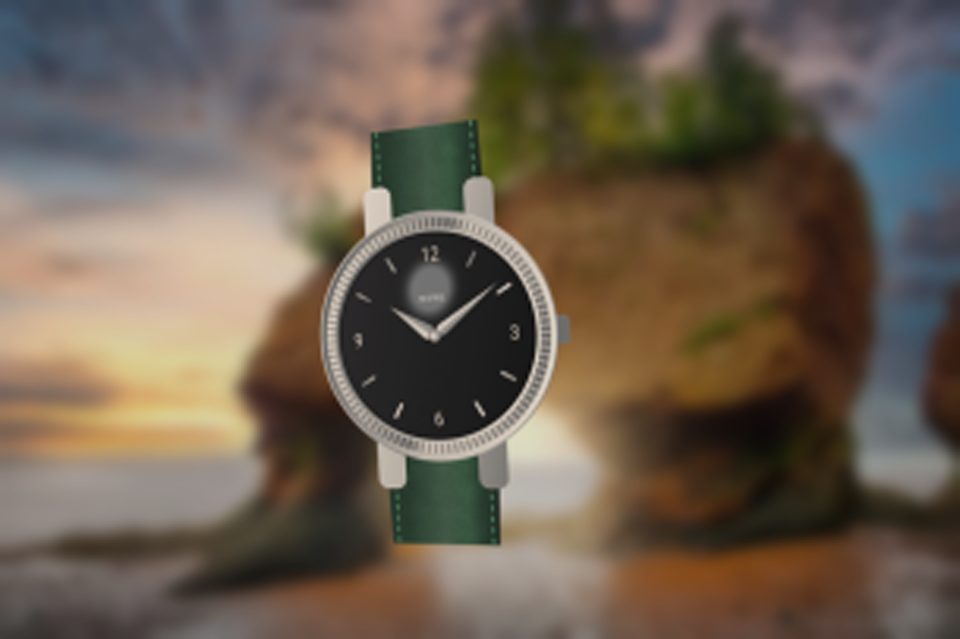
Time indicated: 10:09
